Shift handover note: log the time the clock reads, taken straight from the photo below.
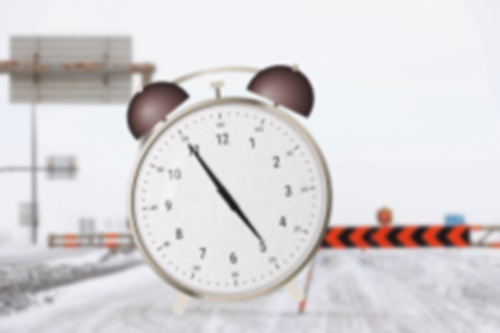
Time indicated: 4:55
